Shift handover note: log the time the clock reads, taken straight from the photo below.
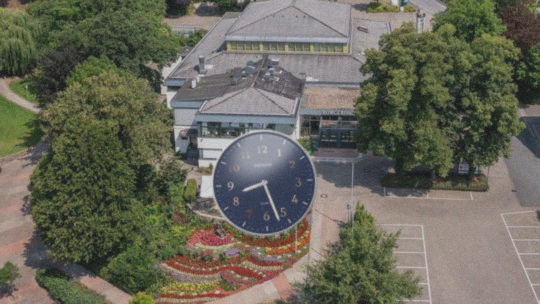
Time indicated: 8:27
